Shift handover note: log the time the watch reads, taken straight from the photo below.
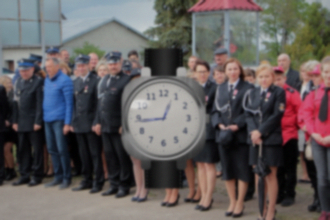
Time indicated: 12:44
